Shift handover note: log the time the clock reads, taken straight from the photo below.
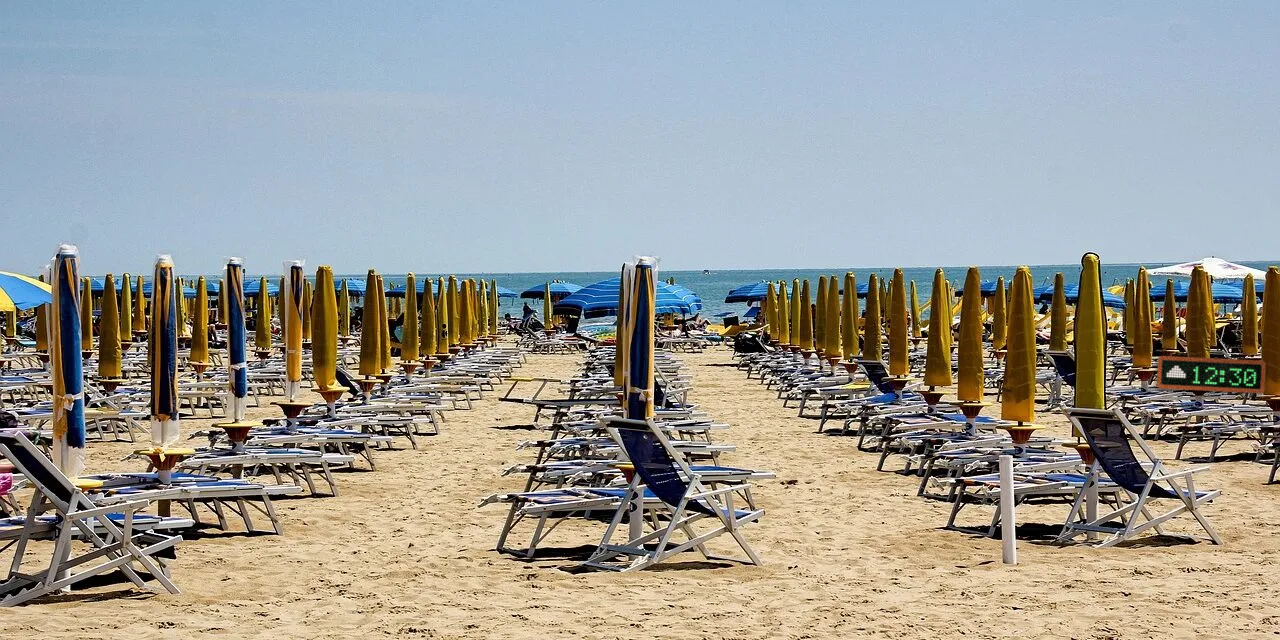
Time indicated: 12:30
